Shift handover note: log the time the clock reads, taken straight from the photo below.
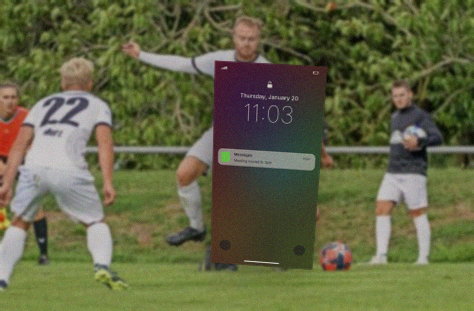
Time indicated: 11:03
